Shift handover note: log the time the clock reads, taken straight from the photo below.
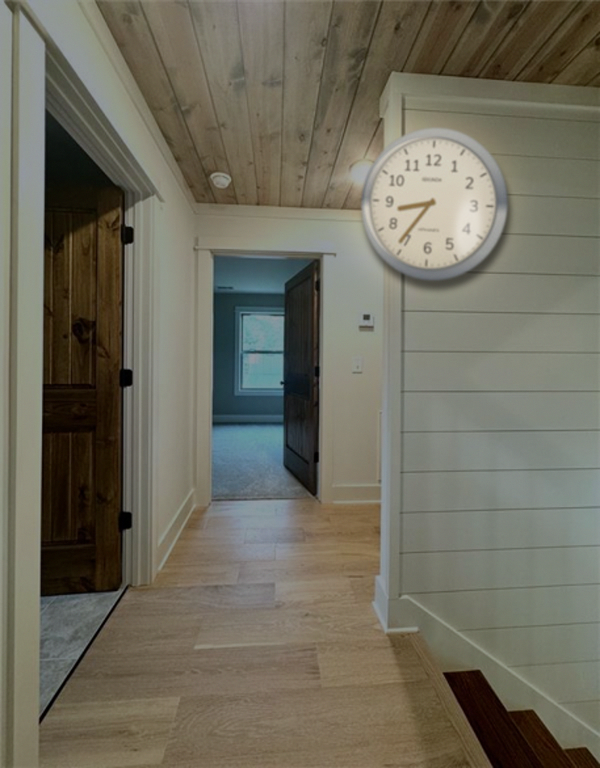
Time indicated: 8:36
